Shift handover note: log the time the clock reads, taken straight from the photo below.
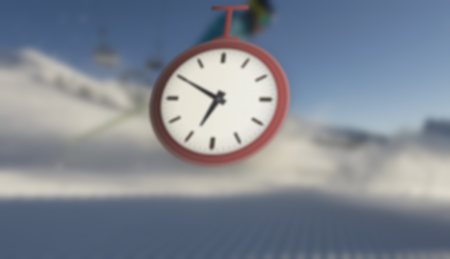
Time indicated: 6:50
